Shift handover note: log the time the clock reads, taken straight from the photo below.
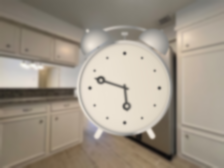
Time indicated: 5:48
